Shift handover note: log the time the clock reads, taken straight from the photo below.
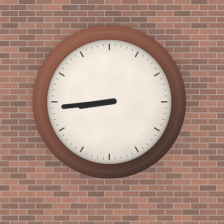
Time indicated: 8:44
